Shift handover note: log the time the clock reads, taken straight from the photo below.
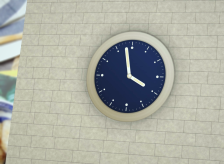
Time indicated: 3:58
